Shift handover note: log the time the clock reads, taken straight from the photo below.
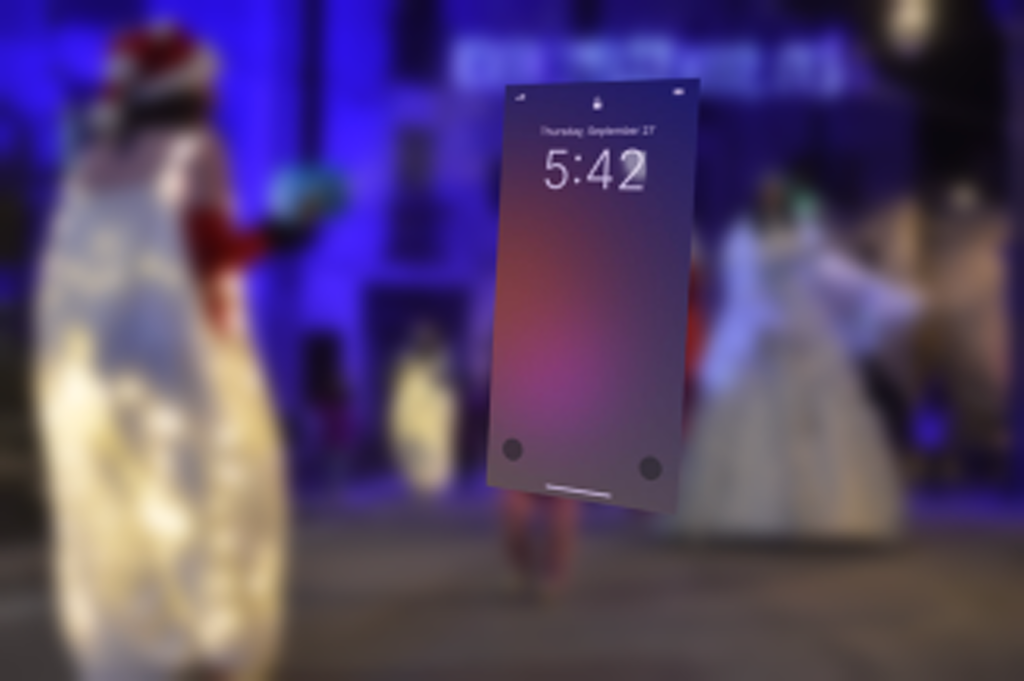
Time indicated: 5:42
